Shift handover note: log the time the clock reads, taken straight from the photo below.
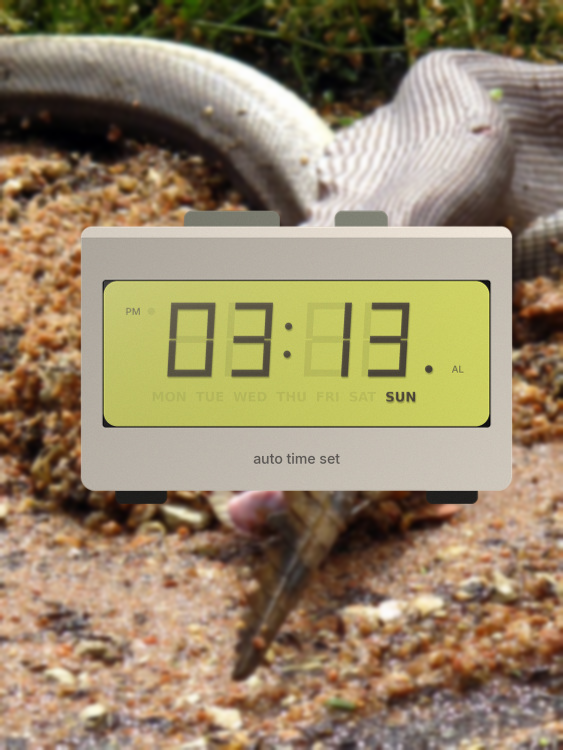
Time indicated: 3:13
